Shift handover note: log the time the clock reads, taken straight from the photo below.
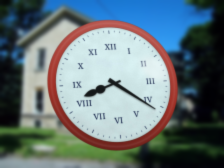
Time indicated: 8:21
